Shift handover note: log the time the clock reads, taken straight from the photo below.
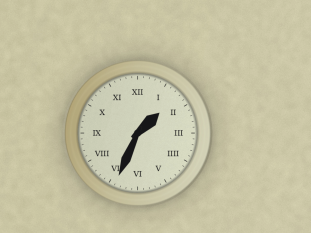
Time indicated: 1:34
